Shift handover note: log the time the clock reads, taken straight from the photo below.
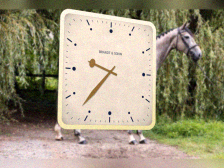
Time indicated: 9:37
